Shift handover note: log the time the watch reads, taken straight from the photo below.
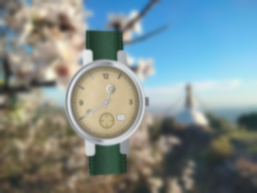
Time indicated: 12:40
